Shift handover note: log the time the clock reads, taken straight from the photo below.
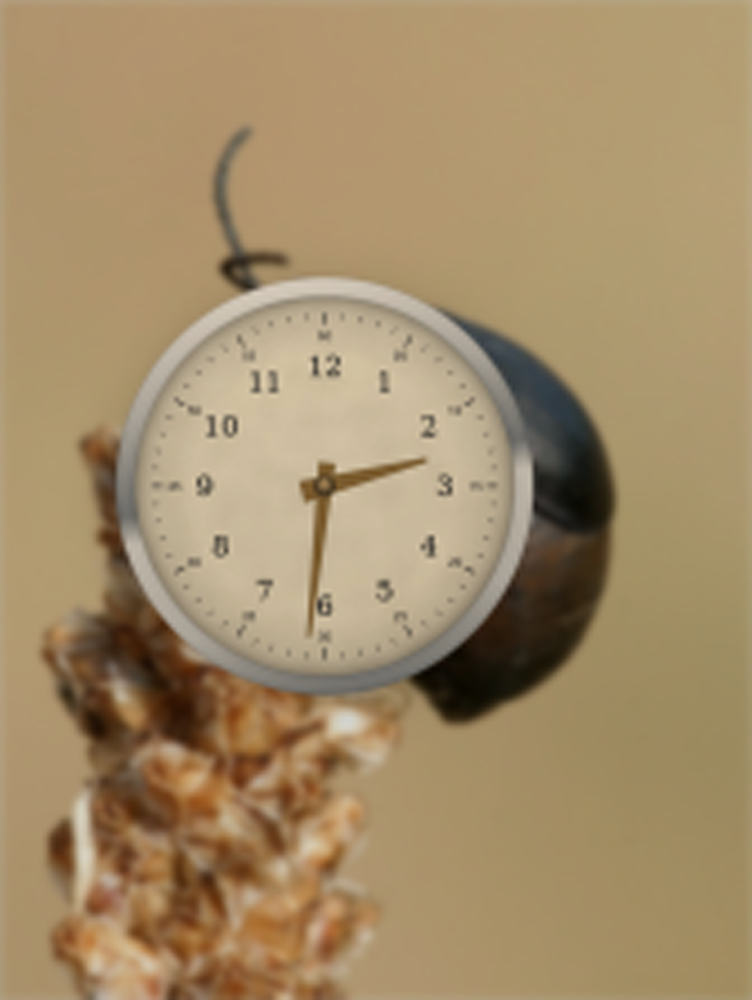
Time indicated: 2:31
